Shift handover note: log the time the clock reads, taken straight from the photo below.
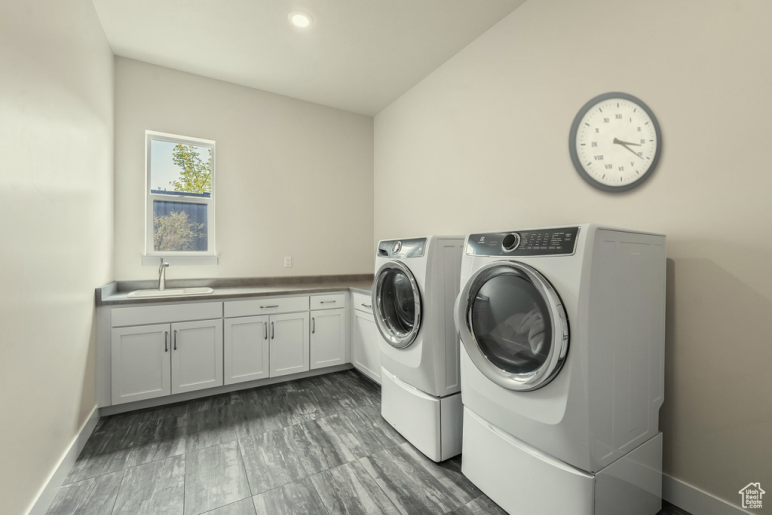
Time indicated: 3:21
